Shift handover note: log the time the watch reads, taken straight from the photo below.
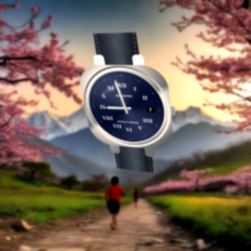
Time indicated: 8:58
